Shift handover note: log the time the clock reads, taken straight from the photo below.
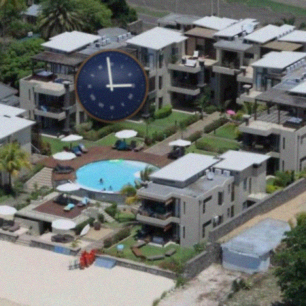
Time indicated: 2:59
